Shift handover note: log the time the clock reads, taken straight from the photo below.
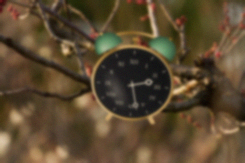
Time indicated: 2:28
